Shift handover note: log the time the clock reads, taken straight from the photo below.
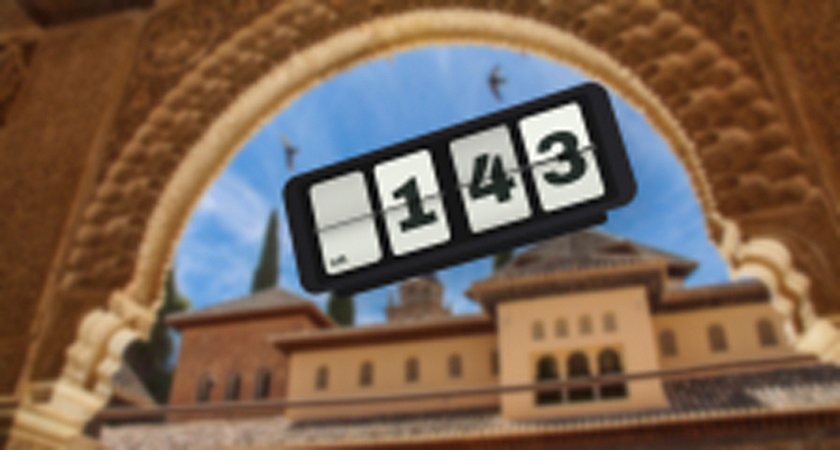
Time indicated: 1:43
